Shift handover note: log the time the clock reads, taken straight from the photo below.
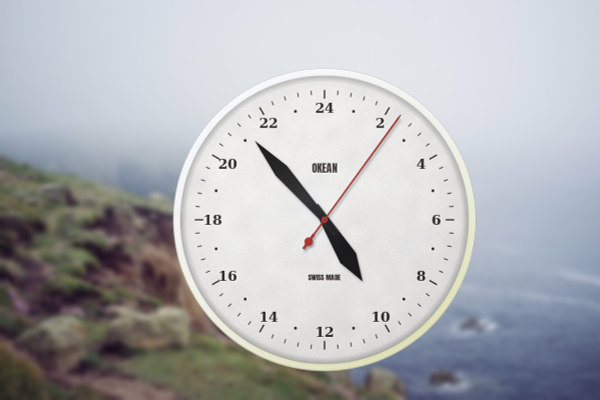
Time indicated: 9:53:06
